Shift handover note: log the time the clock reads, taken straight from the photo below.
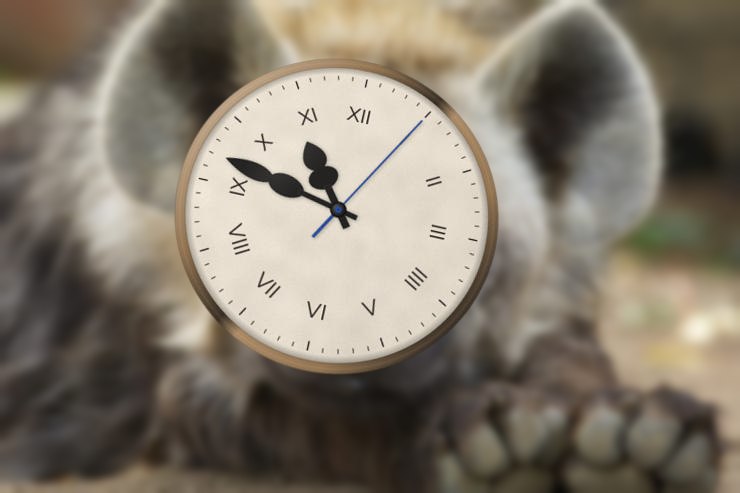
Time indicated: 10:47:05
